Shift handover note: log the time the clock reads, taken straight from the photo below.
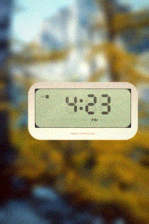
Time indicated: 4:23
